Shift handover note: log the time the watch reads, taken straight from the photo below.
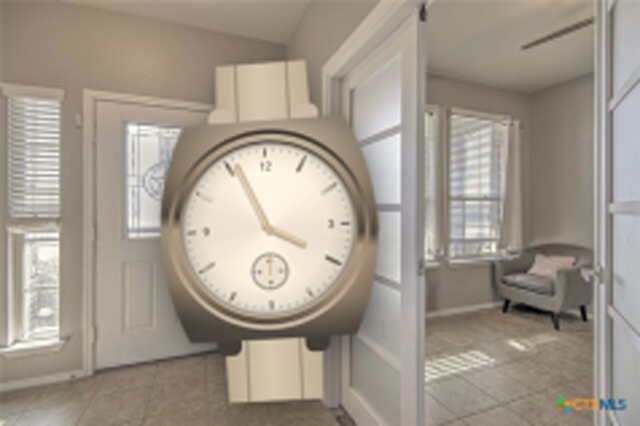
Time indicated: 3:56
